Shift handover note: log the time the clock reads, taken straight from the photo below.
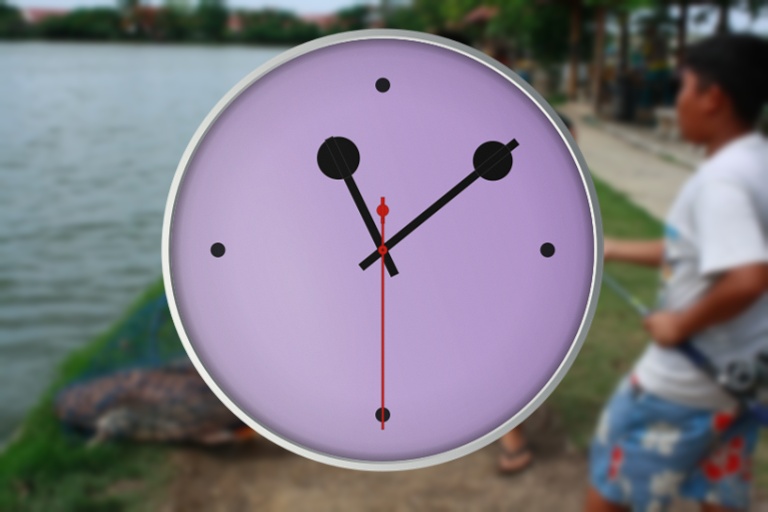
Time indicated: 11:08:30
